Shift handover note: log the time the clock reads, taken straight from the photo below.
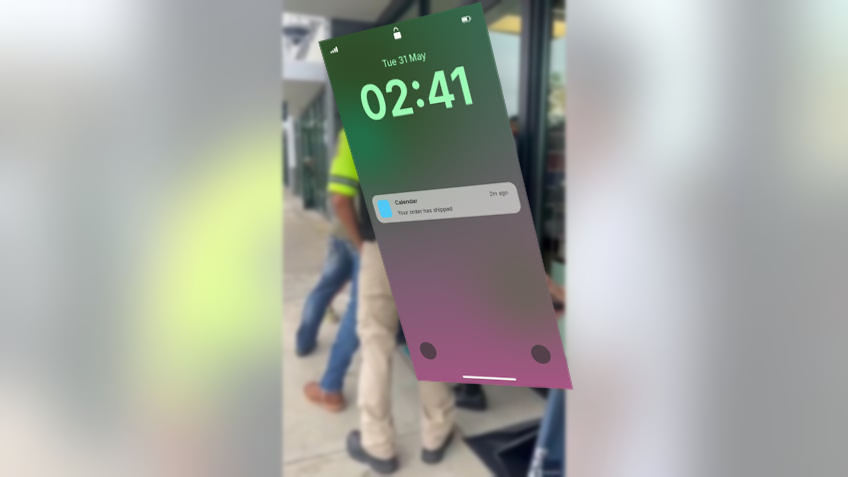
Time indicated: 2:41
